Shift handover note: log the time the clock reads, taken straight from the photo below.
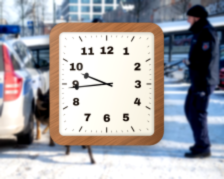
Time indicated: 9:44
